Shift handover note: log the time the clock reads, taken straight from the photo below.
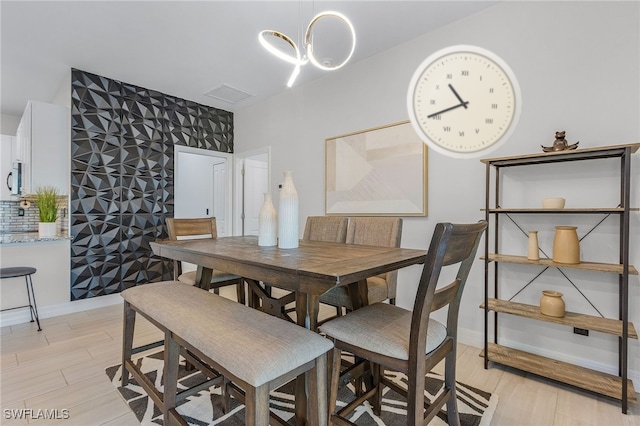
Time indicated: 10:41
